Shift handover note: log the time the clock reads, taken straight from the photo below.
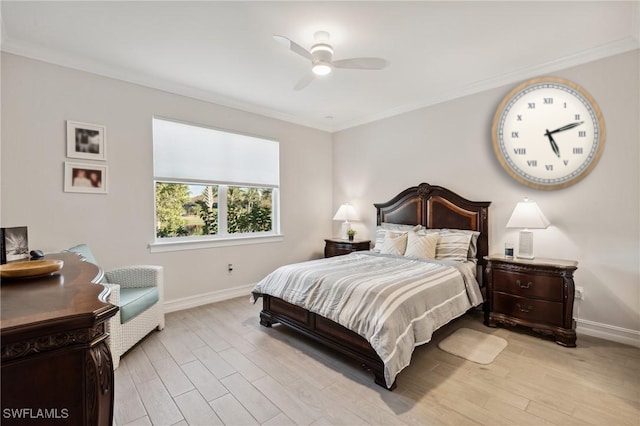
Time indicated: 5:12
